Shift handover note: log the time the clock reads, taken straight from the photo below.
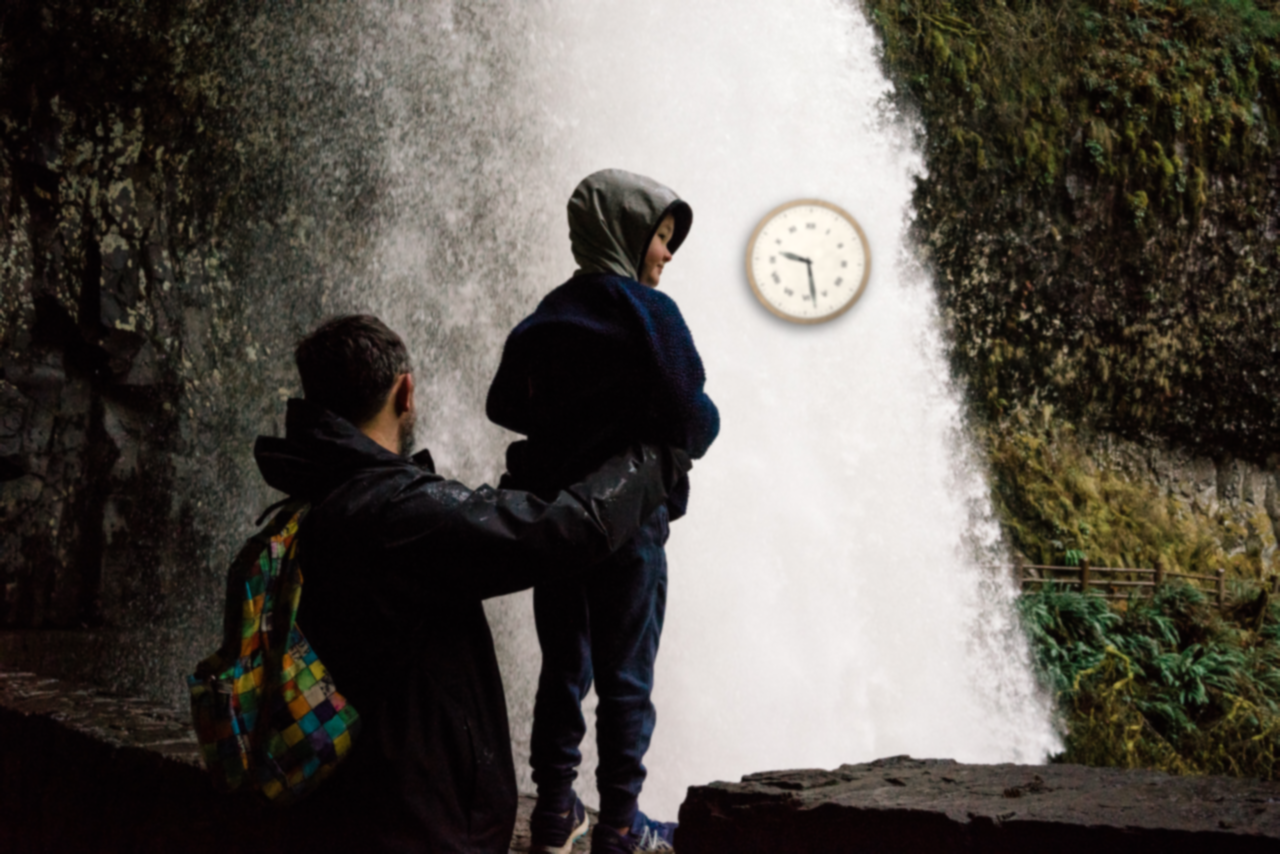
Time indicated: 9:28
